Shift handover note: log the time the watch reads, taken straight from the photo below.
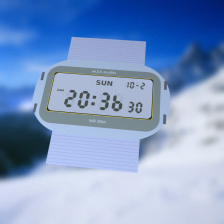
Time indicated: 20:36:30
